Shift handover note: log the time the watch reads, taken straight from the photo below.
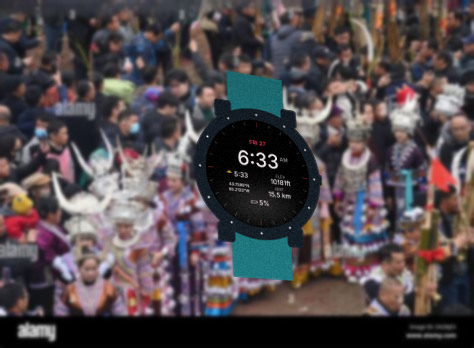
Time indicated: 6:33
